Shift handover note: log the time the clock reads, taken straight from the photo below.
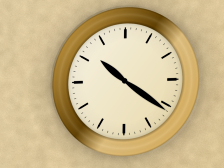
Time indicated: 10:21
